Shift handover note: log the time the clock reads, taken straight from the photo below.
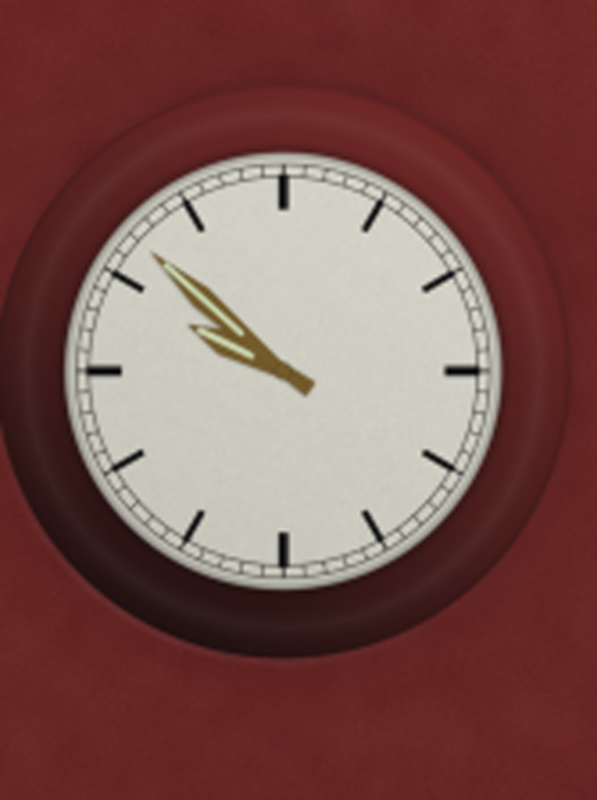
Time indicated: 9:52
